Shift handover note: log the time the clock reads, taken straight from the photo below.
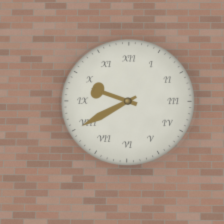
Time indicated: 9:40
